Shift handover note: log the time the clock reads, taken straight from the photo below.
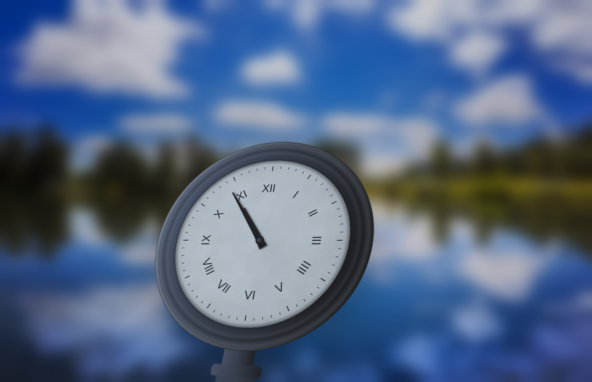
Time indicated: 10:54
